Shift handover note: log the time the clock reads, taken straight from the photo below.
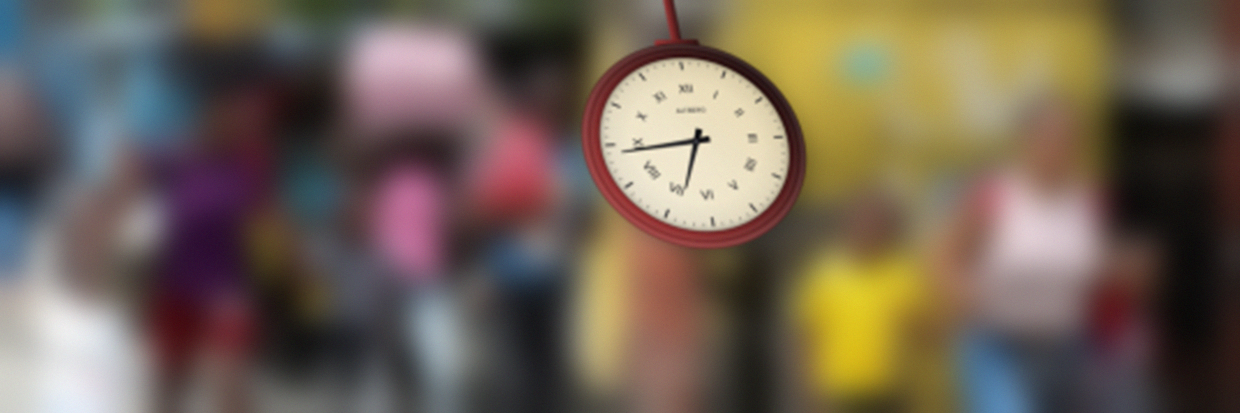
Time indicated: 6:44
